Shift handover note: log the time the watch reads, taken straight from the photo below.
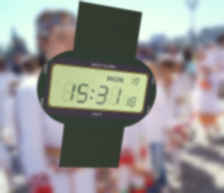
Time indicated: 15:31
